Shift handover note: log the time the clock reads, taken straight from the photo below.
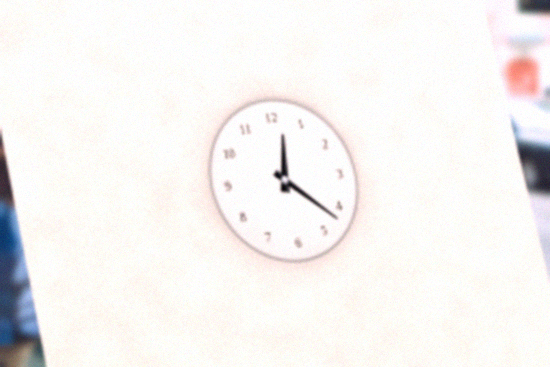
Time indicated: 12:22
